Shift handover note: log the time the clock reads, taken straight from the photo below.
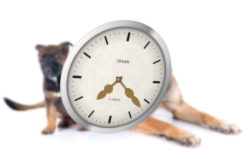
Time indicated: 7:22
